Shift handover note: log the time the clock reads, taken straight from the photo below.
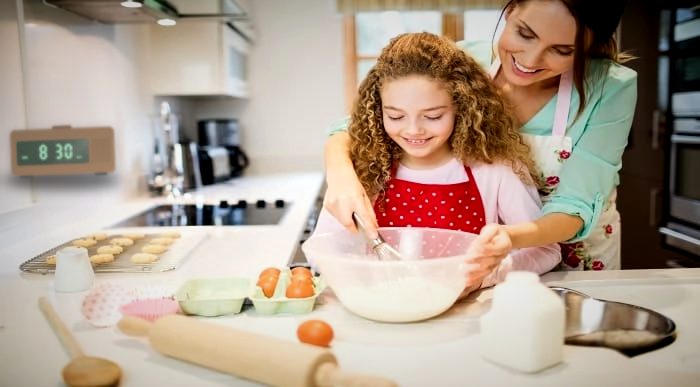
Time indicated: 8:30
